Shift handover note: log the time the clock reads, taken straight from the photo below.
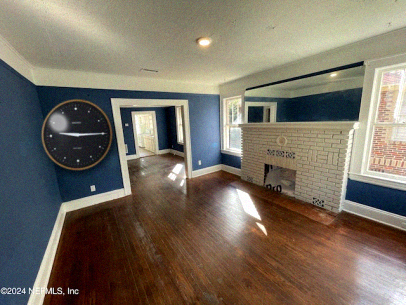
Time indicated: 9:15
